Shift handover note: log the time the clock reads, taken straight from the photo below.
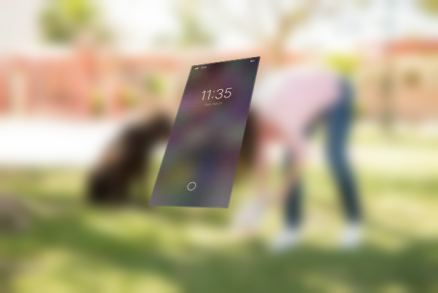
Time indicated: 11:35
